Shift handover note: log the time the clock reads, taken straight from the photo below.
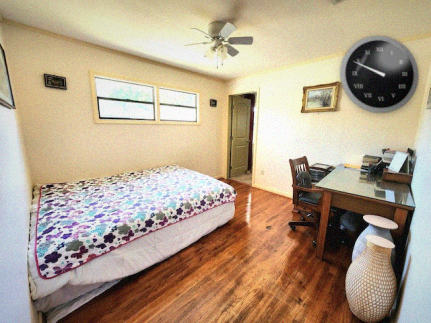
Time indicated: 9:49
